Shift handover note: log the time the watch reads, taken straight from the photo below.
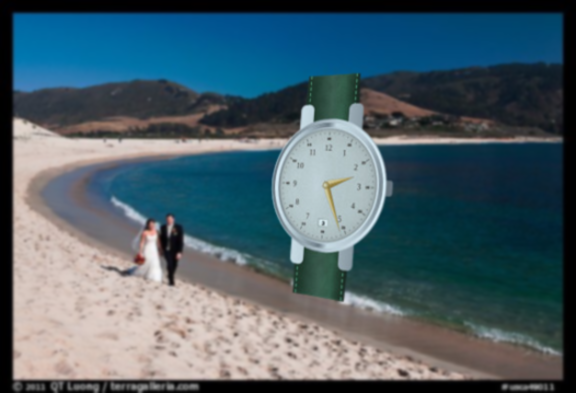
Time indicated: 2:26
